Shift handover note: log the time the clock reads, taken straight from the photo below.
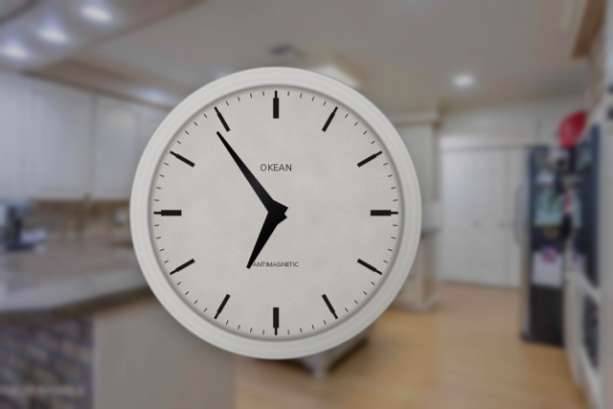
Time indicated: 6:54
